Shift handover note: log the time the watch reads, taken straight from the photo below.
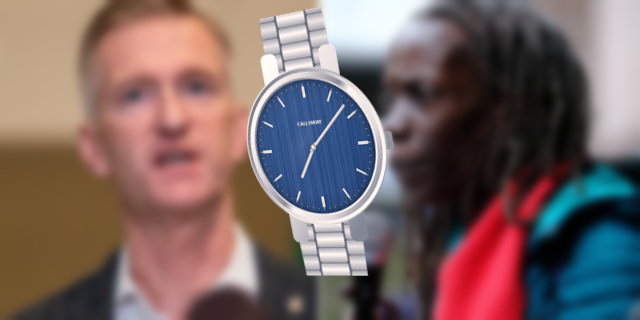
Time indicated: 7:08
